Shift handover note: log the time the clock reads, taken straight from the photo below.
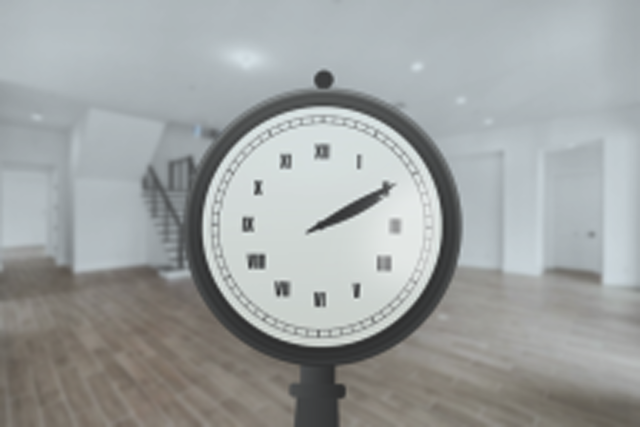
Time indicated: 2:10
